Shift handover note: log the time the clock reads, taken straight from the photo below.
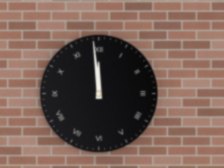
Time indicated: 11:59
